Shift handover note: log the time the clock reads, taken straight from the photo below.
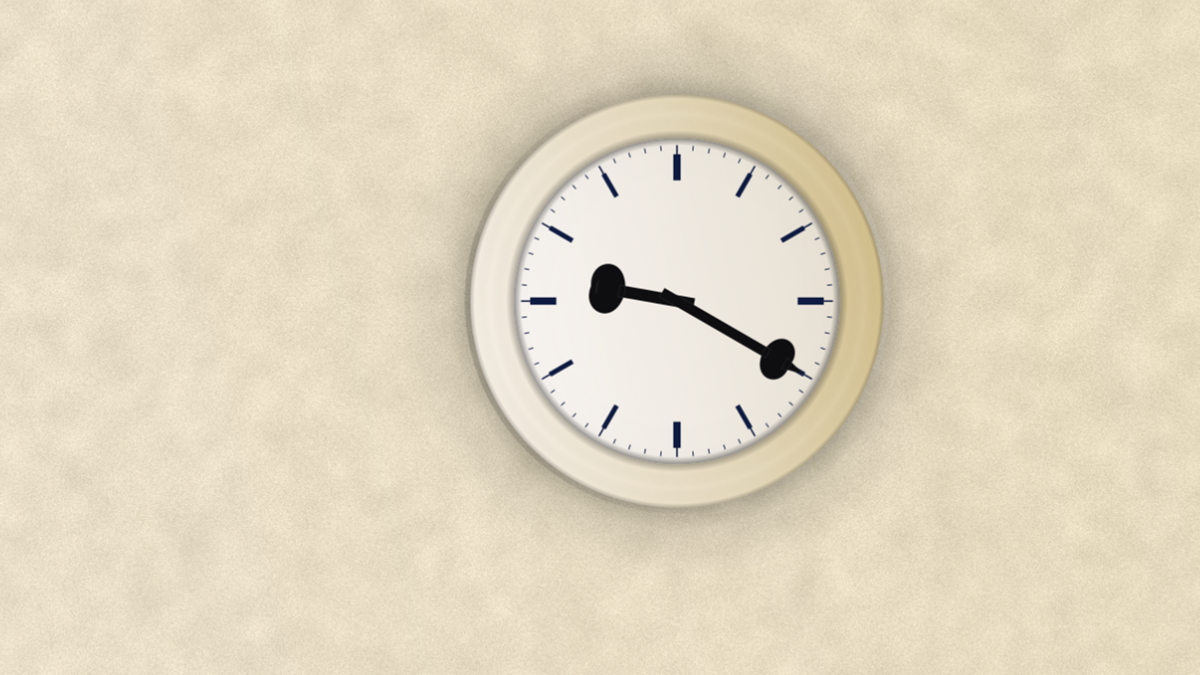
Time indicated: 9:20
